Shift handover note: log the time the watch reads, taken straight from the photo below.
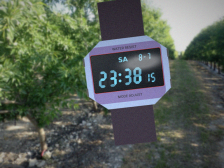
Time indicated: 23:38:15
